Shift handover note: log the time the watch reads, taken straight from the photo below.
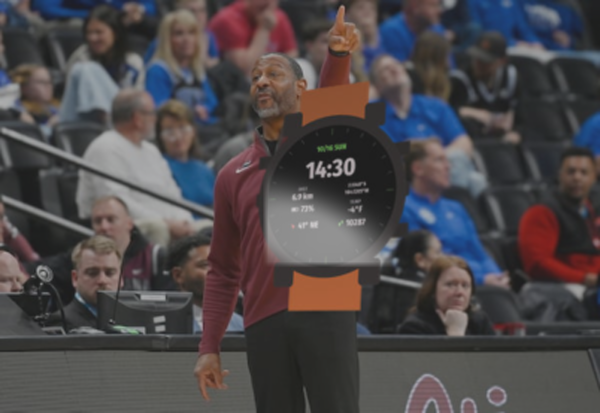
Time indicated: 14:30
